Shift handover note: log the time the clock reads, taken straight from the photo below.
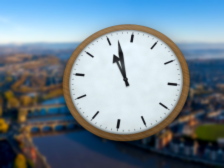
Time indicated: 10:57
